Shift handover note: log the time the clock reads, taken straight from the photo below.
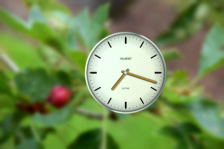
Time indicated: 7:18
